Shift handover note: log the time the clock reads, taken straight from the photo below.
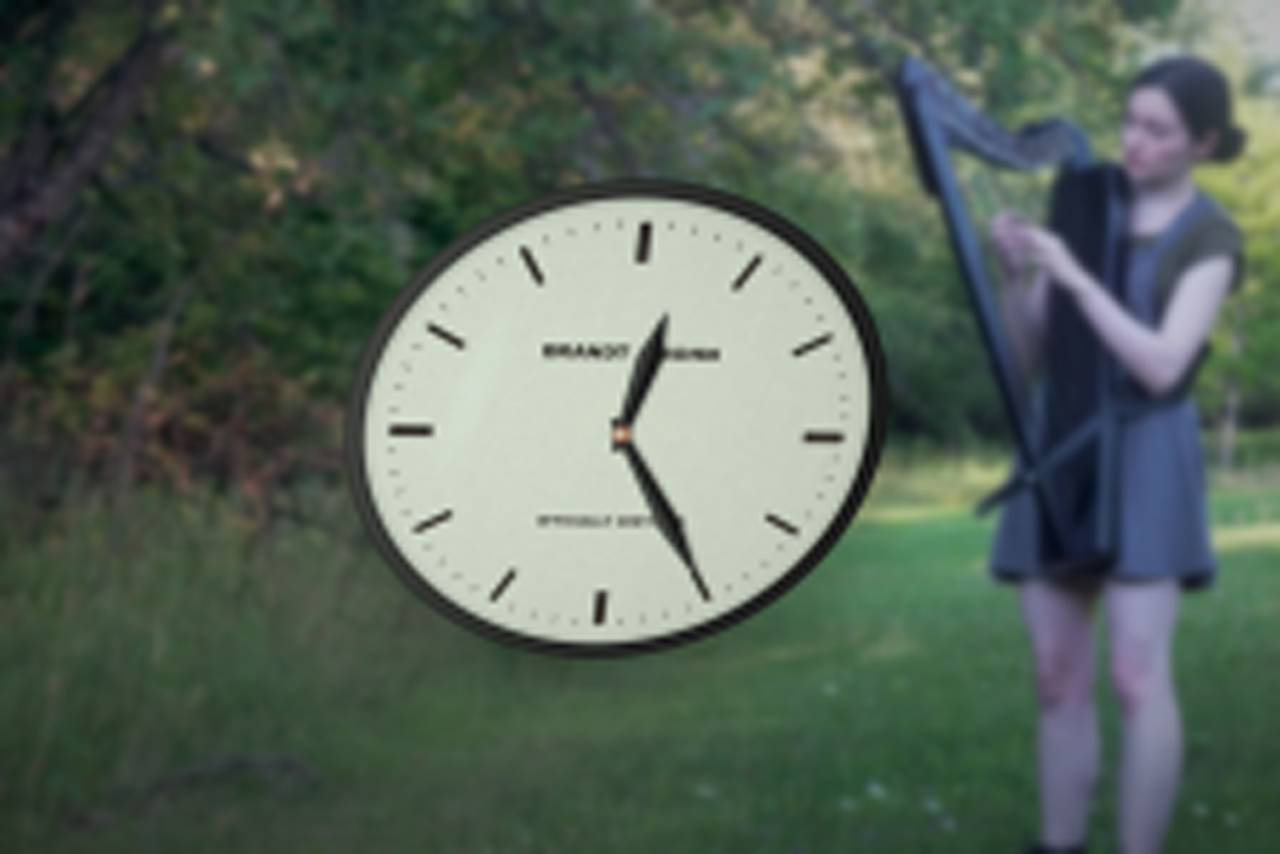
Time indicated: 12:25
